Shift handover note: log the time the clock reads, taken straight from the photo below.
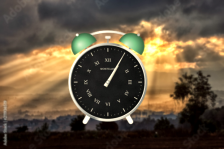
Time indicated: 1:05
